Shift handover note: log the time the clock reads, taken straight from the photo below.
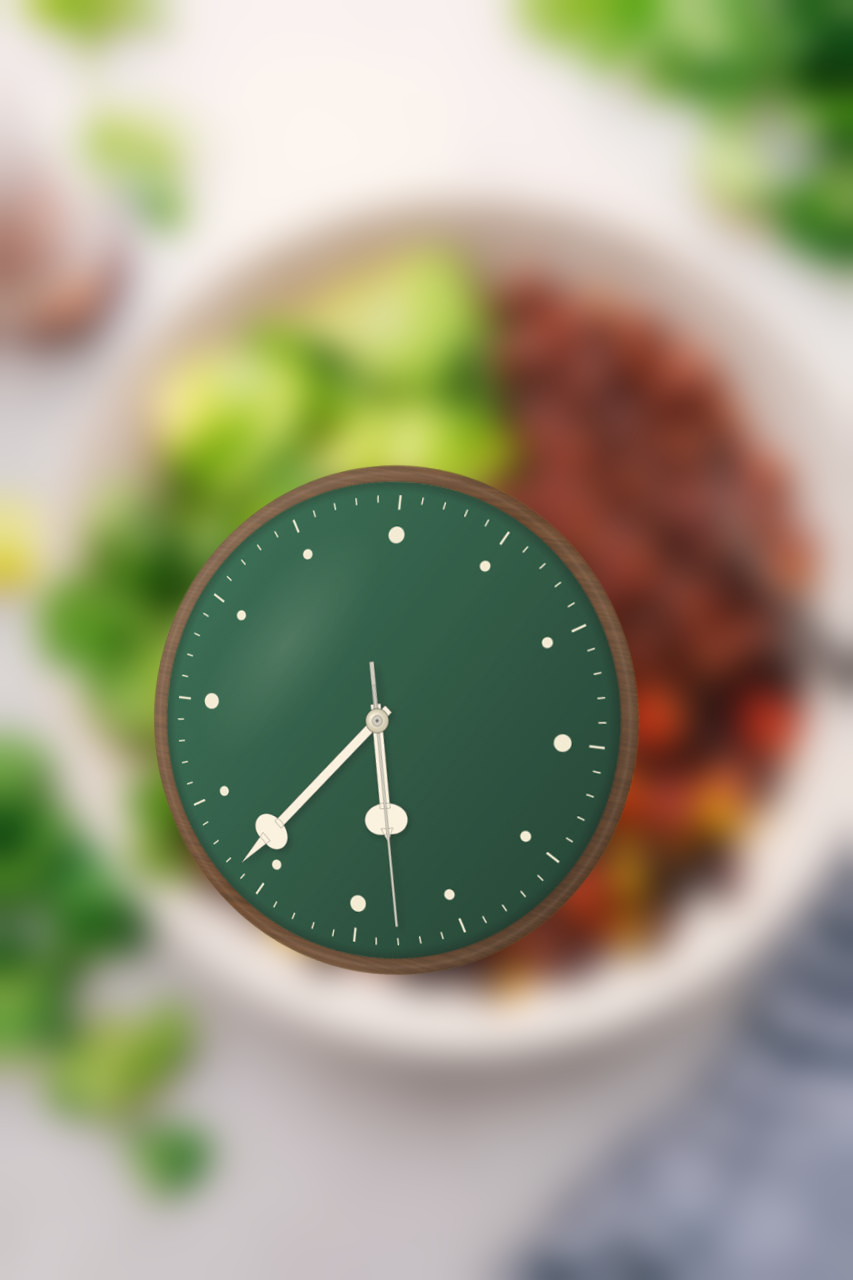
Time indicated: 5:36:28
